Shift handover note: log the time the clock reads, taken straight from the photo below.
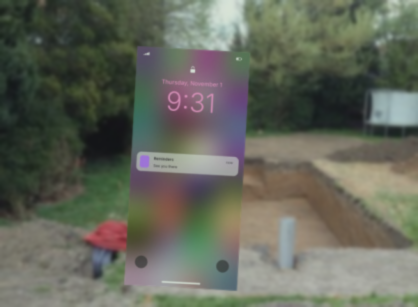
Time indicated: 9:31
